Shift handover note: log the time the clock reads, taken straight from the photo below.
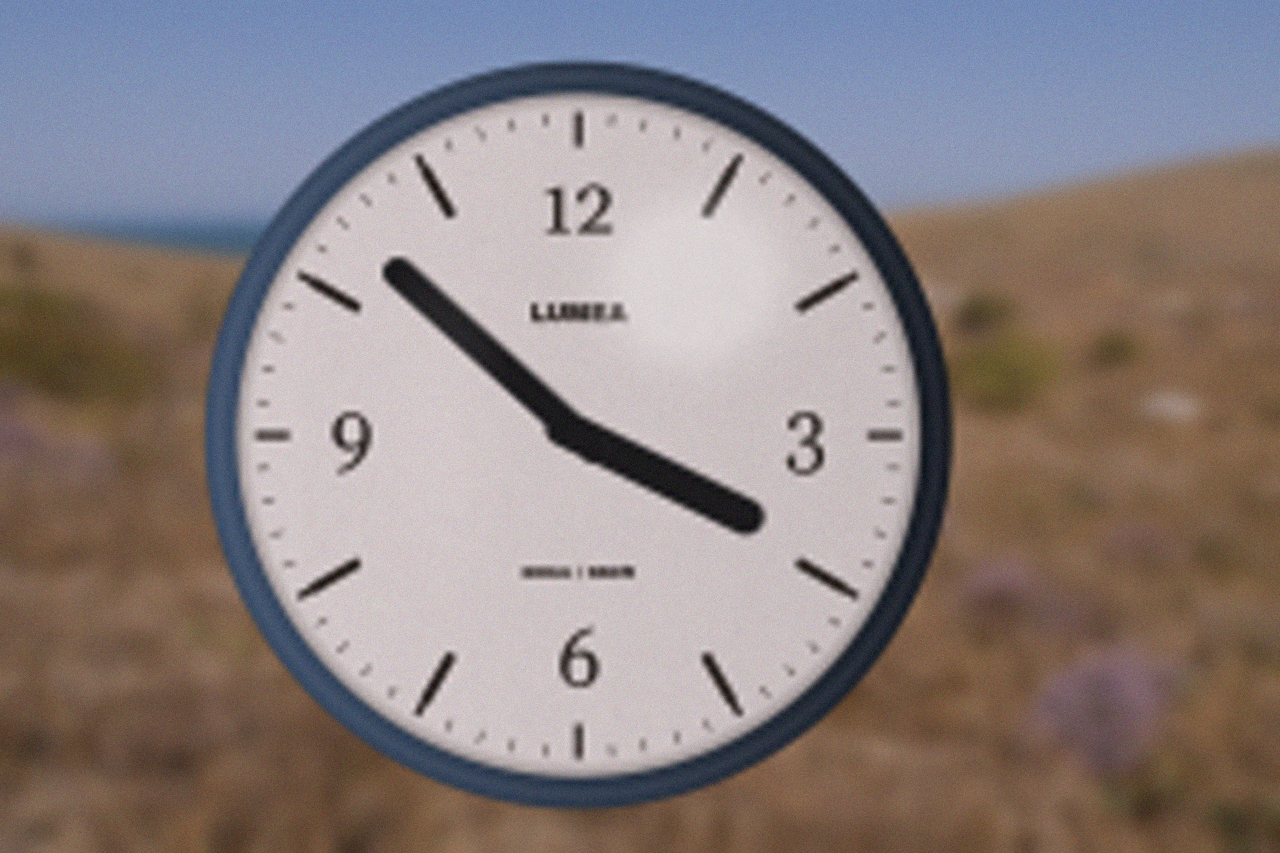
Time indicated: 3:52
